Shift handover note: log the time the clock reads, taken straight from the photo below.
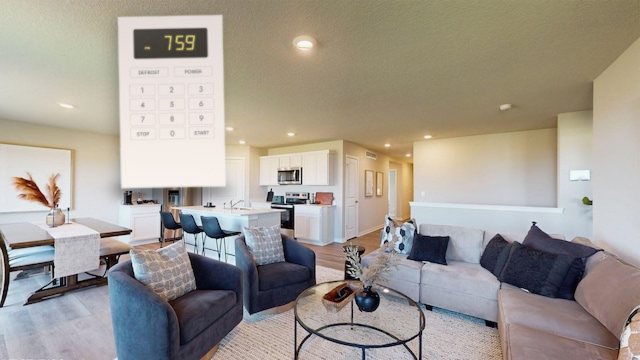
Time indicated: 7:59
